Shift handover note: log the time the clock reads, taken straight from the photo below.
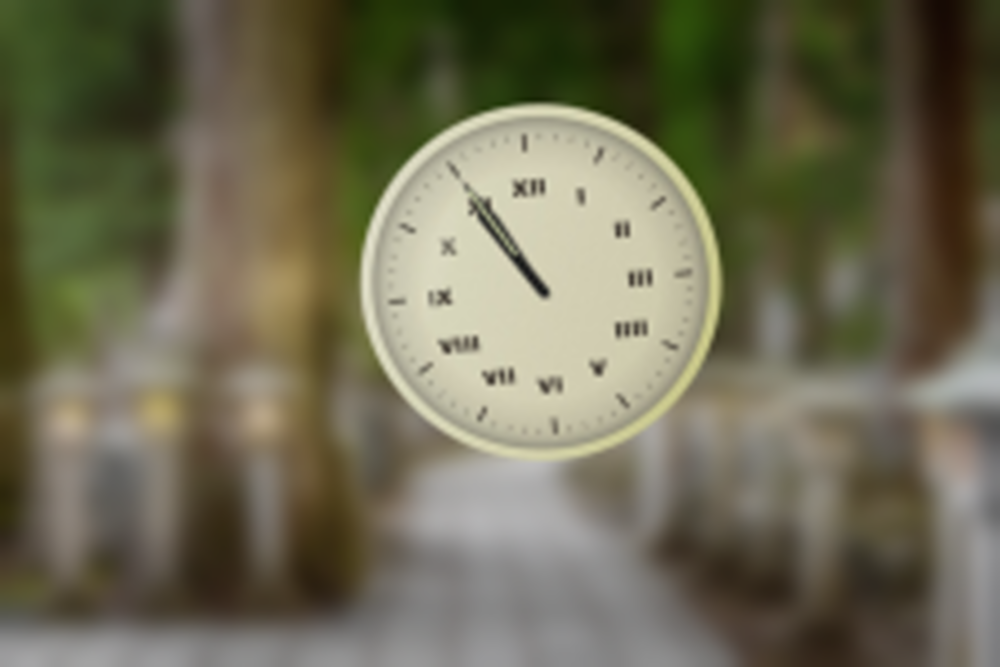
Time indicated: 10:55
